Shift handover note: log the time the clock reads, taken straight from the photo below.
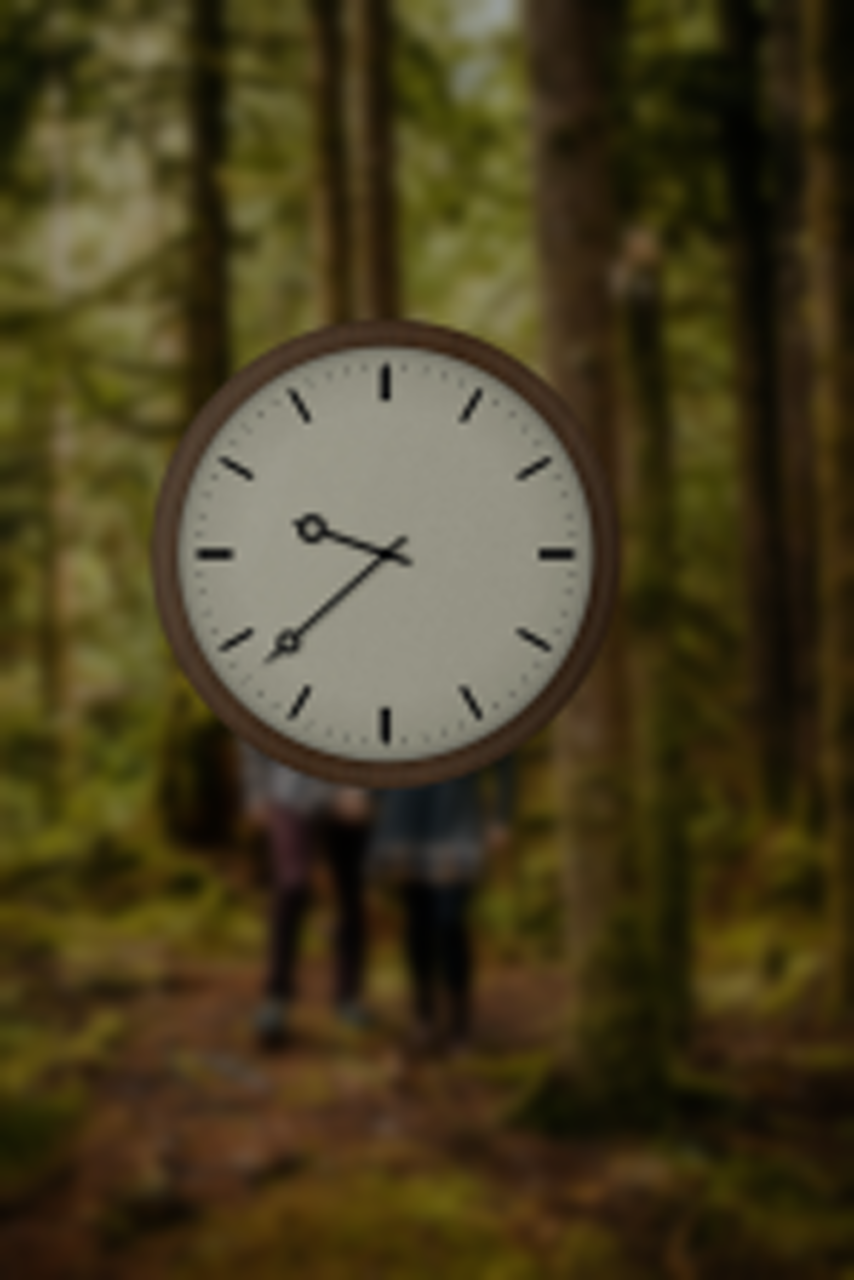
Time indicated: 9:38
